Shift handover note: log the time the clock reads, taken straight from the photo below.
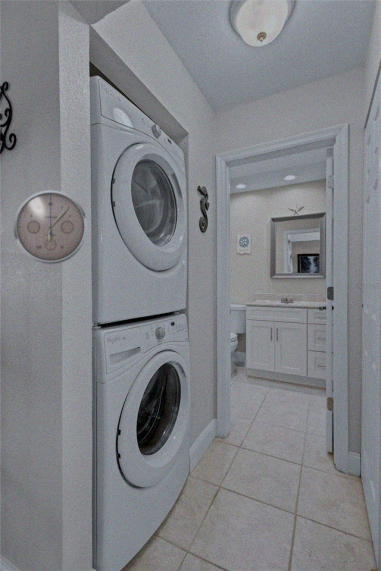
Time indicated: 6:07
